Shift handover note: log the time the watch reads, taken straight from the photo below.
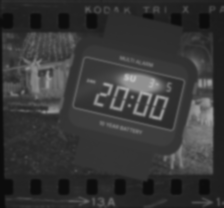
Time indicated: 20:00
